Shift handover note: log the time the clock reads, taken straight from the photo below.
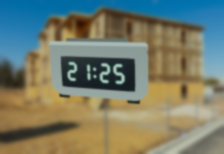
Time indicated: 21:25
